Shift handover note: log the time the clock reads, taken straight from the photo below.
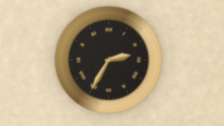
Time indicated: 2:35
